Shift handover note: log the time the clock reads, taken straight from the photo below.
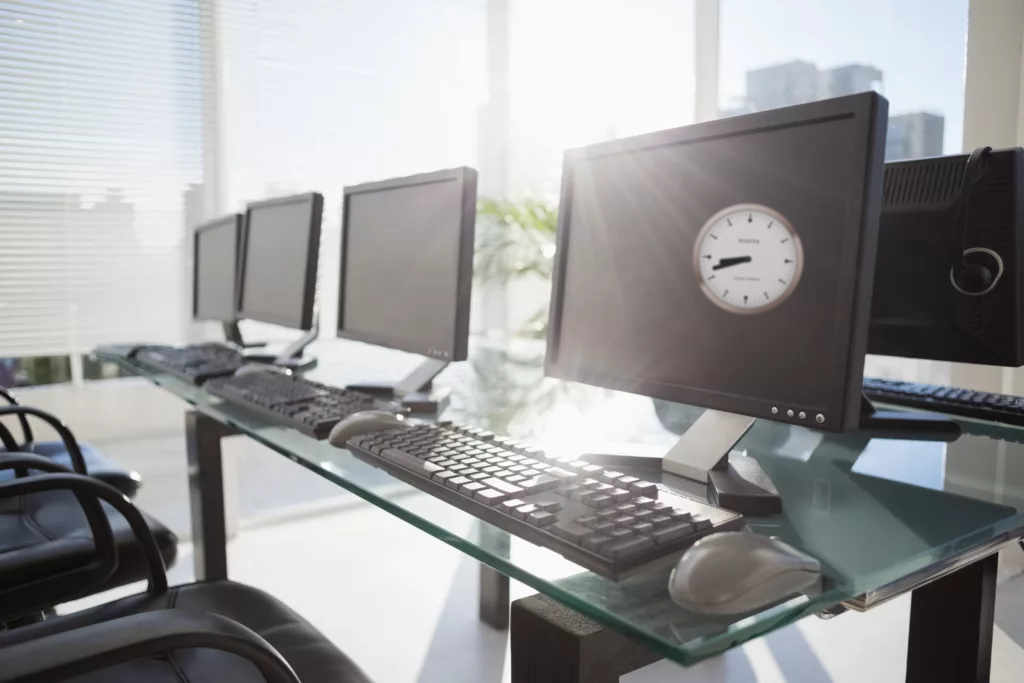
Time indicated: 8:42
